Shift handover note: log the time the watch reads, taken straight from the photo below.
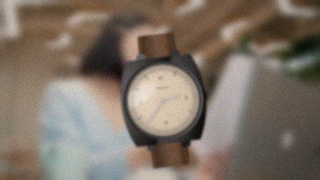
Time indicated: 2:37
